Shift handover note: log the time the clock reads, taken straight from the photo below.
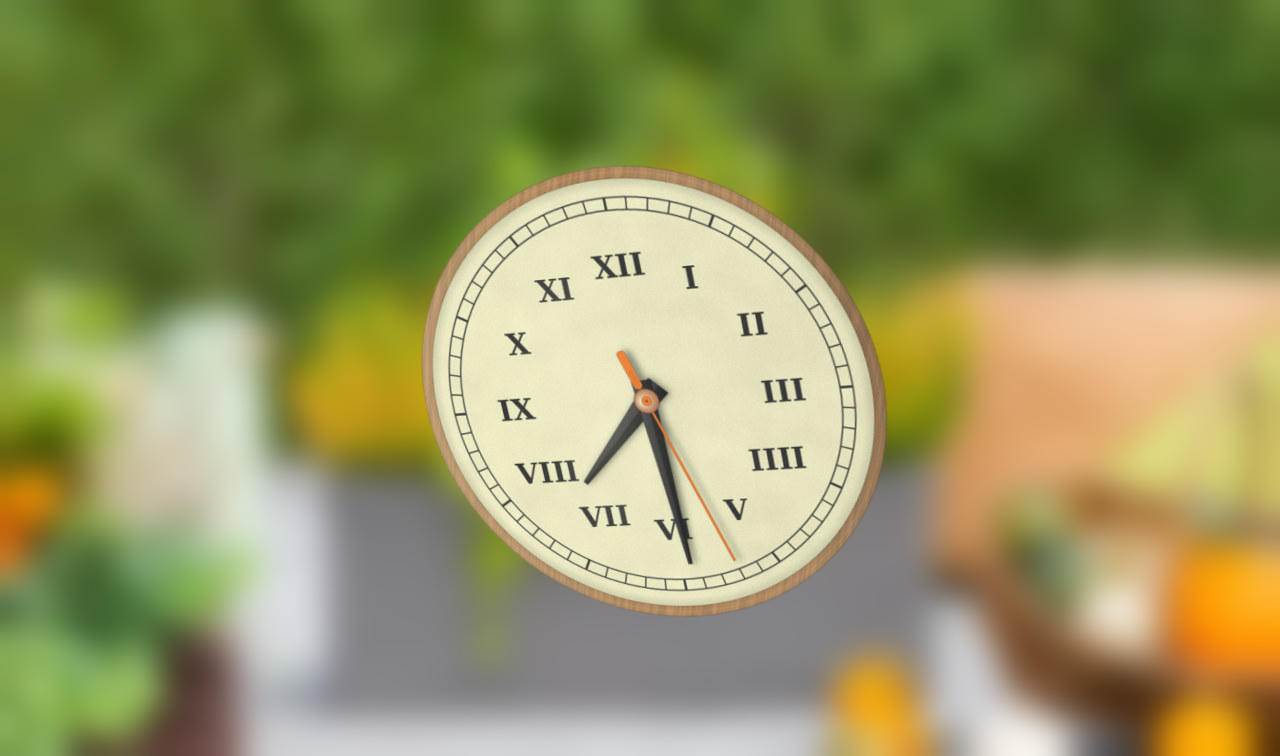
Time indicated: 7:29:27
